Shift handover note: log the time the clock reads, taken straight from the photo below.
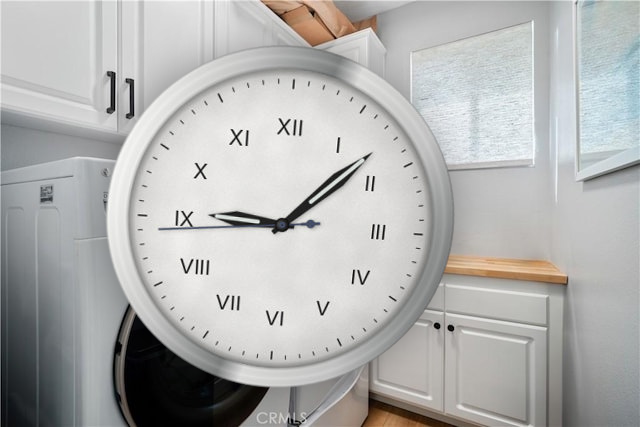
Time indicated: 9:07:44
